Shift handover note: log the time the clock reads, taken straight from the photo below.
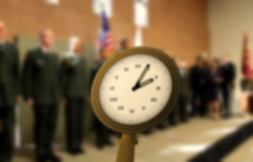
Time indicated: 2:04
